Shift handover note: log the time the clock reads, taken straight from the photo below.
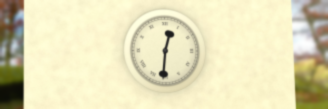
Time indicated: 12:31
